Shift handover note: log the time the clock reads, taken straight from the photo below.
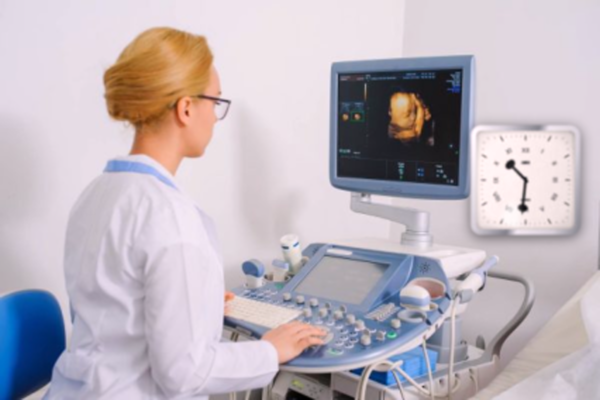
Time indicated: 10:31
